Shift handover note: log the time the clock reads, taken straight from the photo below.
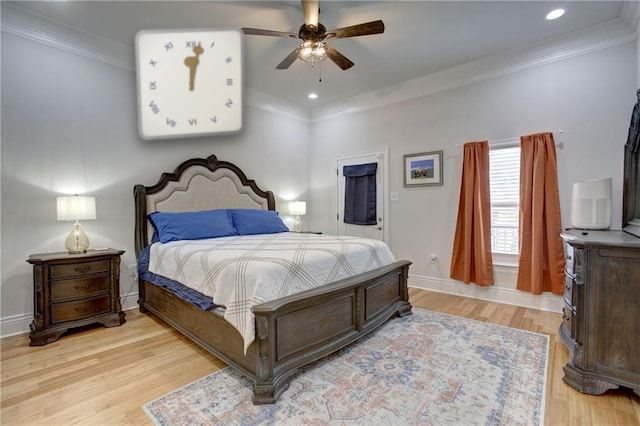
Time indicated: 12:02
